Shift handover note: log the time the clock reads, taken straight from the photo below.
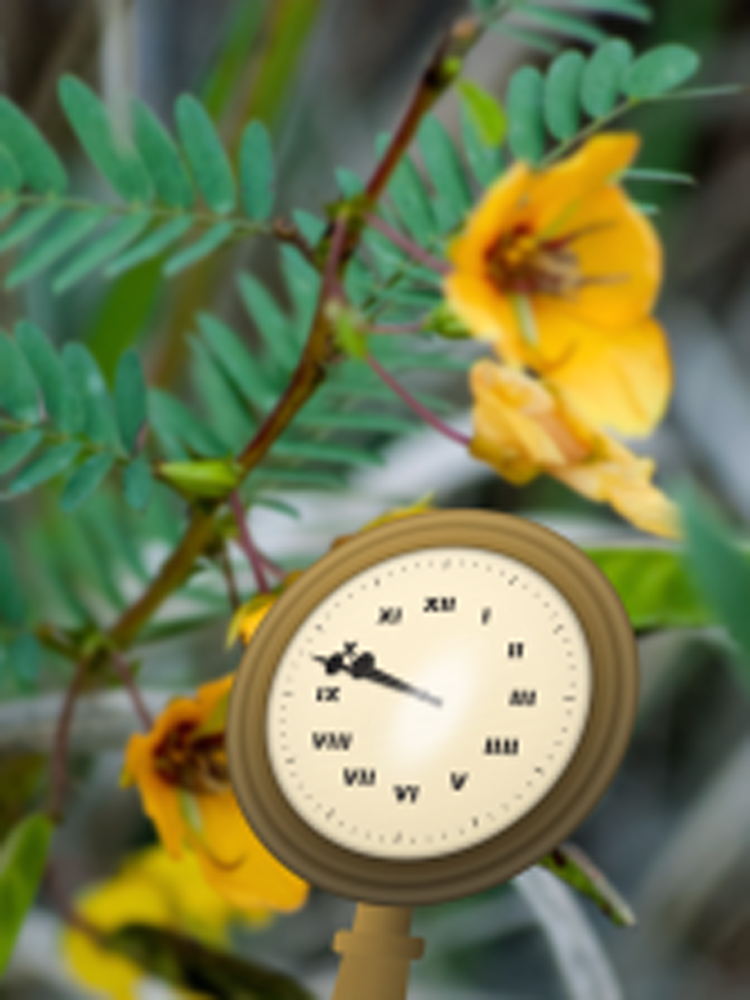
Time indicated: 9:48
